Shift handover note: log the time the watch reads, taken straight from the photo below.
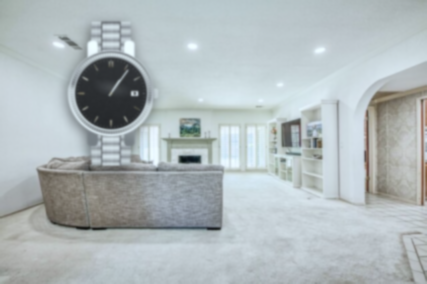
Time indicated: 1:06
